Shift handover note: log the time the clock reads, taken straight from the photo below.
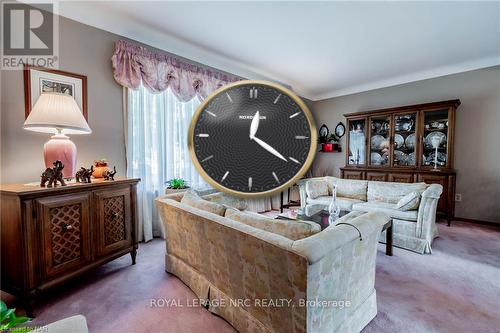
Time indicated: 12:21
